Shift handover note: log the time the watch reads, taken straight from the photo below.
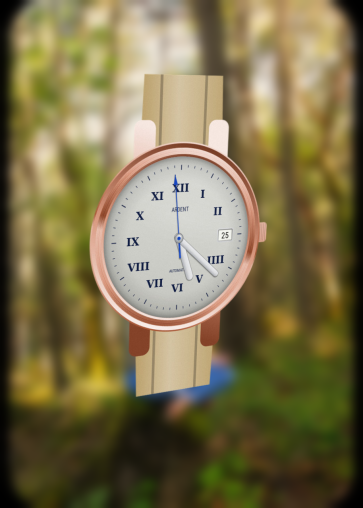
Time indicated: 5:21:59
